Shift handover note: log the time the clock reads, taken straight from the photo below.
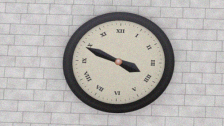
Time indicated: 3:49
